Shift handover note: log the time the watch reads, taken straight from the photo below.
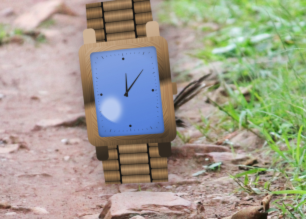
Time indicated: 12:07
